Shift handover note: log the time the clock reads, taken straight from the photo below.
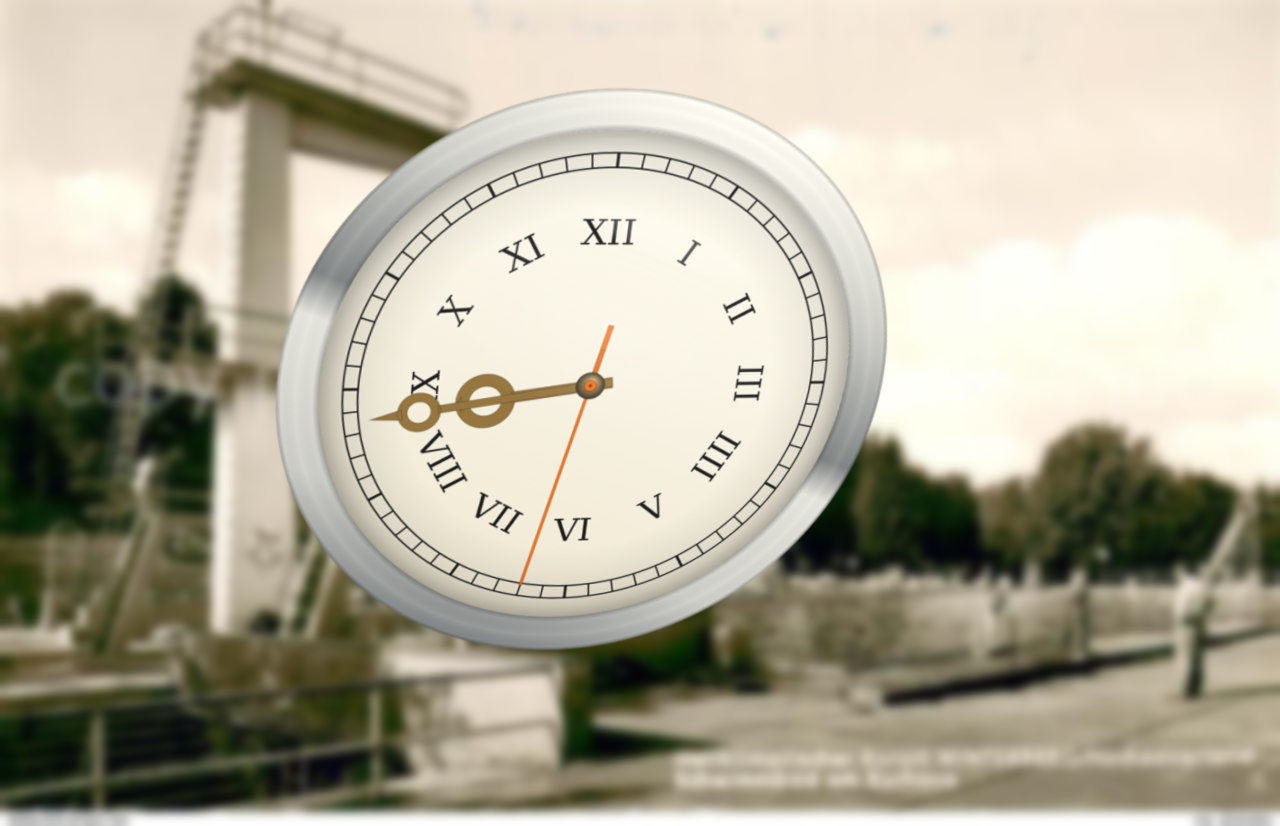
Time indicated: 8:43:32
